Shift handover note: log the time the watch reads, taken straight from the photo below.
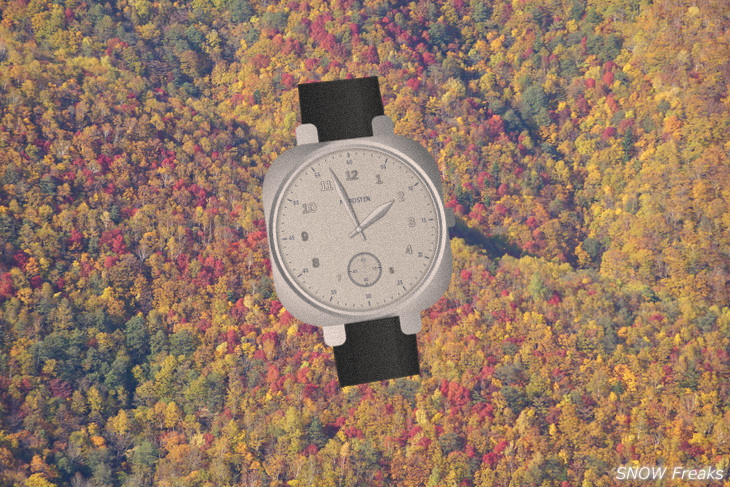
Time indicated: 1:57
